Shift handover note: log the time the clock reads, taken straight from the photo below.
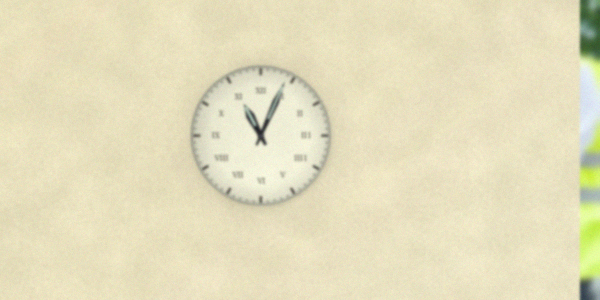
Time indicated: 11:04
